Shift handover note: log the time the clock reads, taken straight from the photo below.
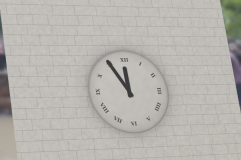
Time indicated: 11:55
